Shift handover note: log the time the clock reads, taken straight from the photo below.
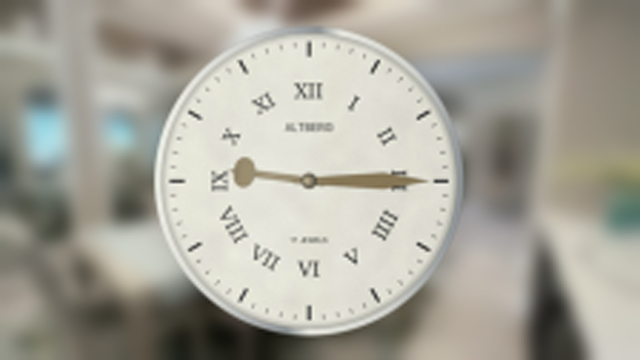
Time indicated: 9:15
